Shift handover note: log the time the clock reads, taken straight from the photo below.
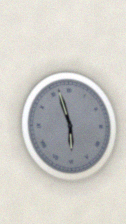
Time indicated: 5:57
